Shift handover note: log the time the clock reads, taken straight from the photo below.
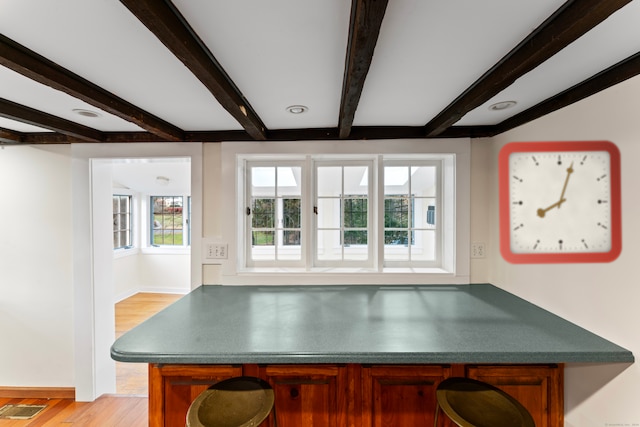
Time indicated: 8:03
